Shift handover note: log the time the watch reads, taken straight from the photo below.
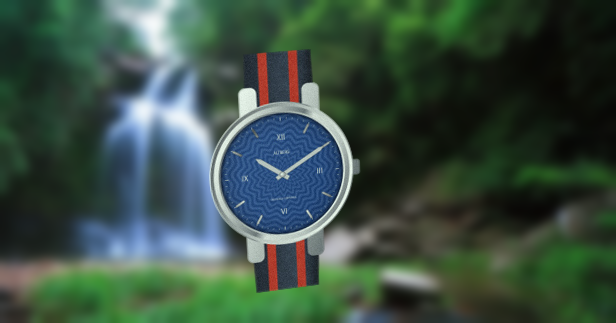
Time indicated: 10:10
